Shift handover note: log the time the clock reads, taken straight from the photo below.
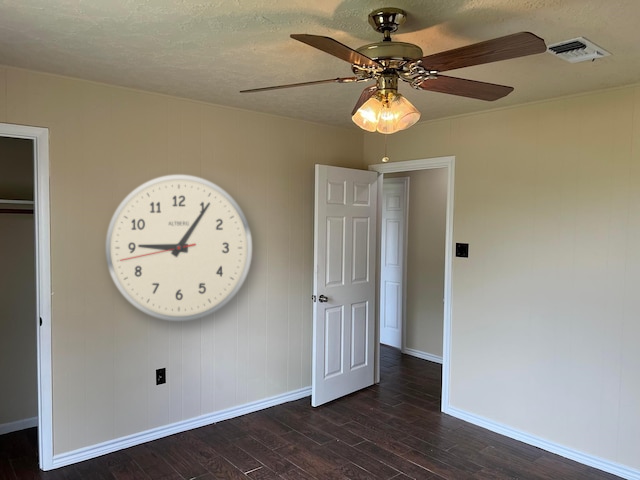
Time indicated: 9:05:43
